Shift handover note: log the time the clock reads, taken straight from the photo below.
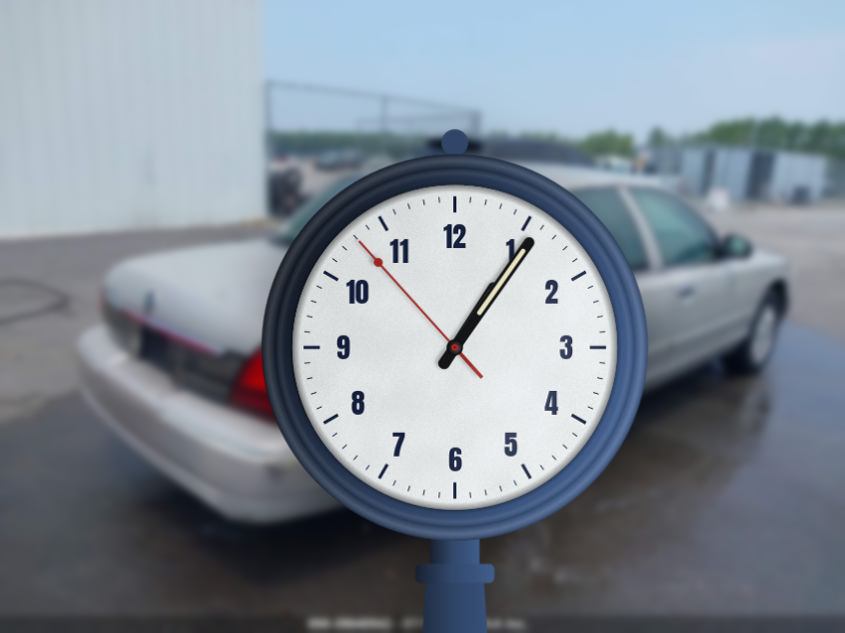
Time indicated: 1:05:53
